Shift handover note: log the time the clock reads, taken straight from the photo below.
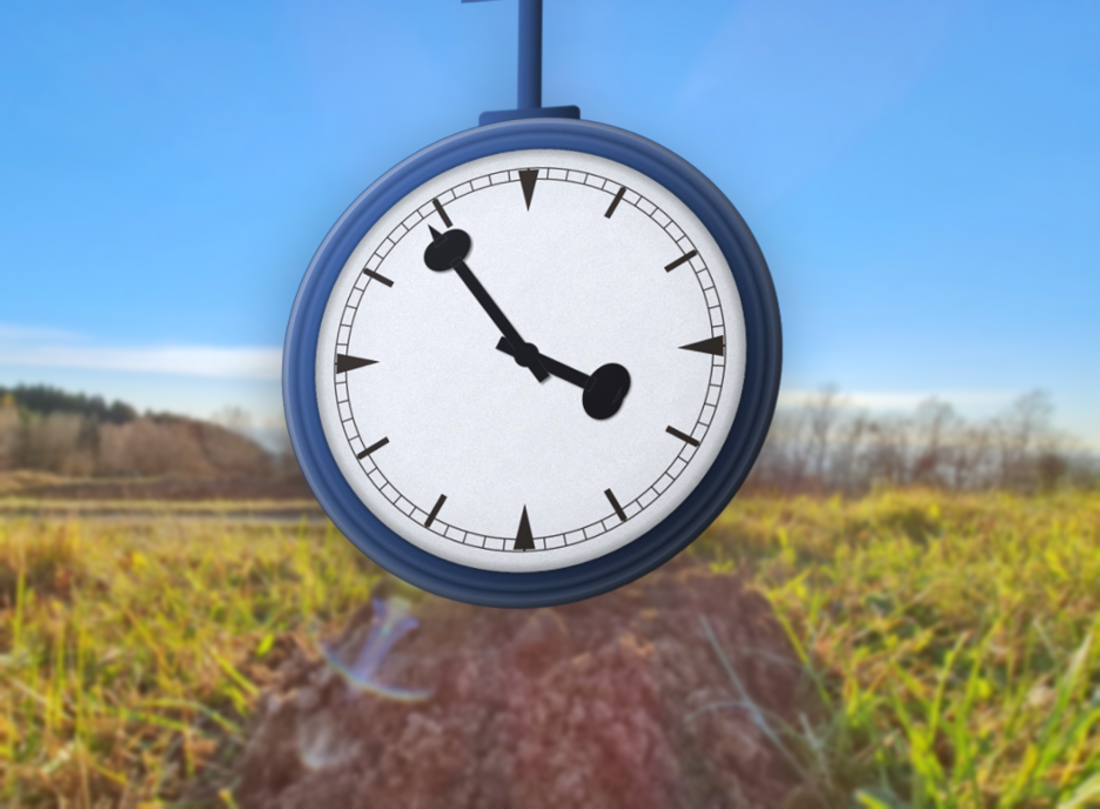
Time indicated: 3:54
